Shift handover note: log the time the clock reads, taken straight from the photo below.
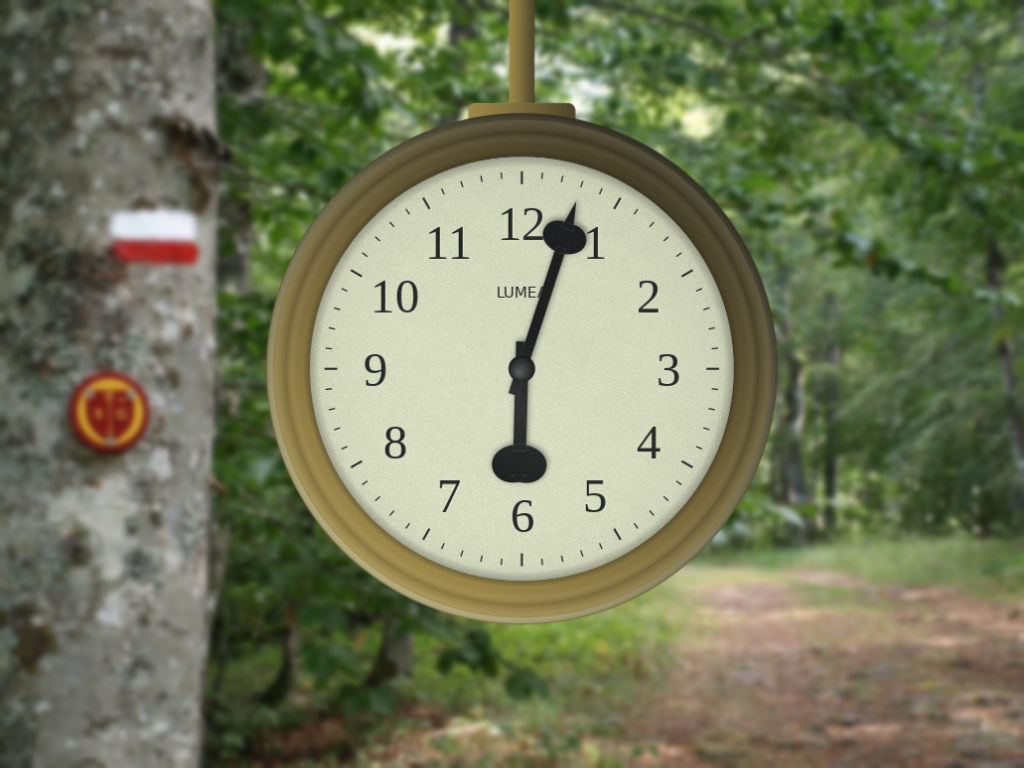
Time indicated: 6:03
